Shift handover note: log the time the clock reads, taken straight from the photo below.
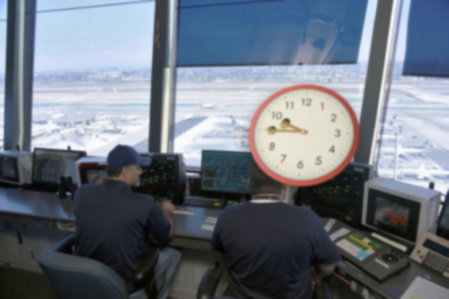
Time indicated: 9:45
